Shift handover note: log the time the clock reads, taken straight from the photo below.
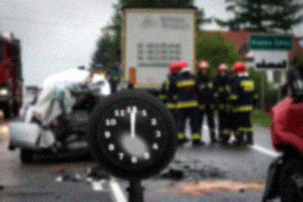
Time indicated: 12:01
